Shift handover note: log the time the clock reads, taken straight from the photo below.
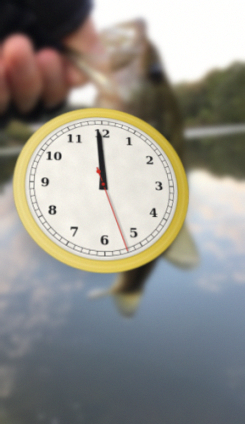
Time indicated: 11:59:27
